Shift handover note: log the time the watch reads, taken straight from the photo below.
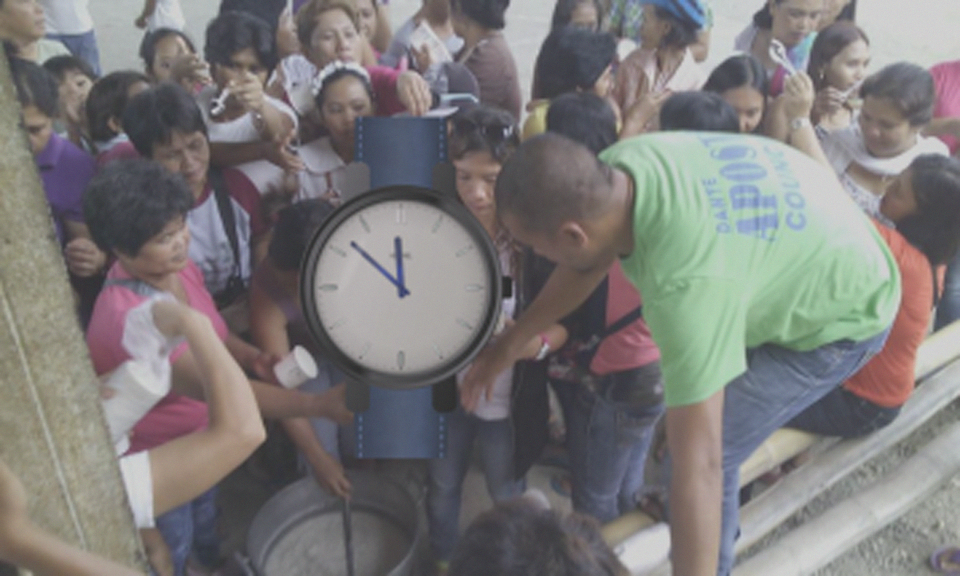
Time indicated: 11:52
